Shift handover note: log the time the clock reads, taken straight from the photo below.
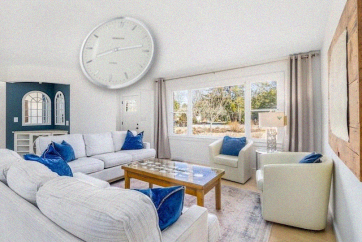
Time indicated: 8:13
